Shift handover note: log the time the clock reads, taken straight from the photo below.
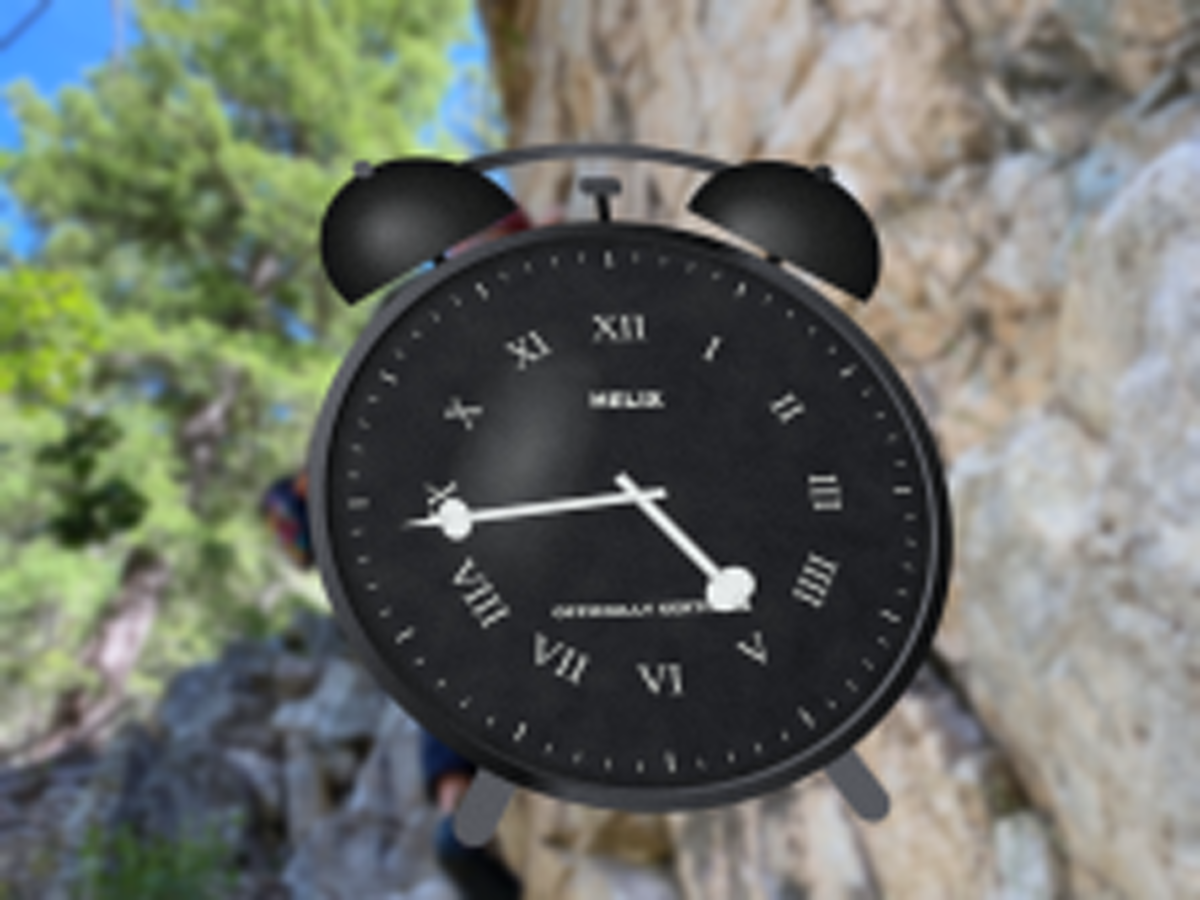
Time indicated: 4:44
